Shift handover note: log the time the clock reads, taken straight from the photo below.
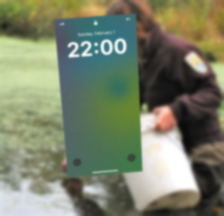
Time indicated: 22:00
